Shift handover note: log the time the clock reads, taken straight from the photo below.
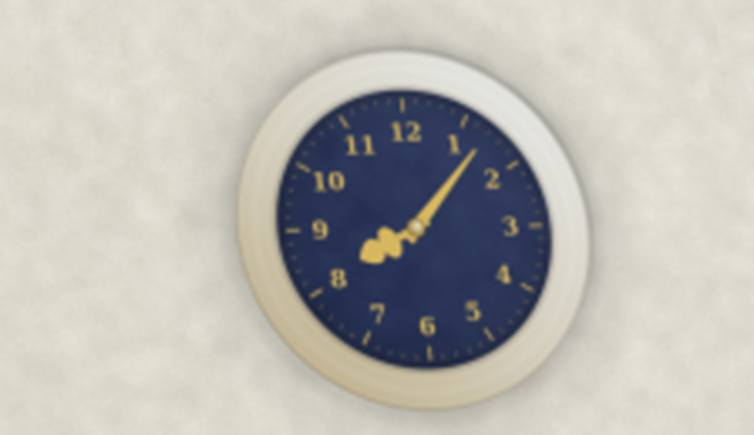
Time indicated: 8:07
